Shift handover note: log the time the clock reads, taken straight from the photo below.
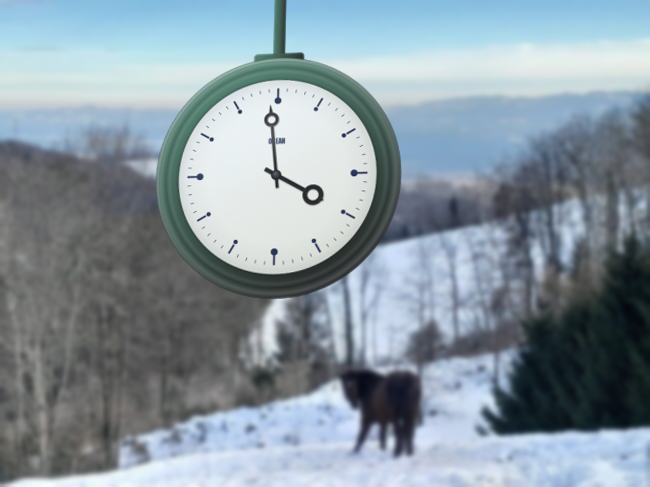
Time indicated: 3:59
